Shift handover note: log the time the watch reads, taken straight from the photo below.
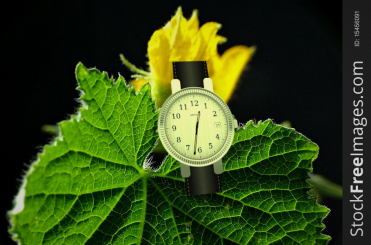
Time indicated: 12:32
